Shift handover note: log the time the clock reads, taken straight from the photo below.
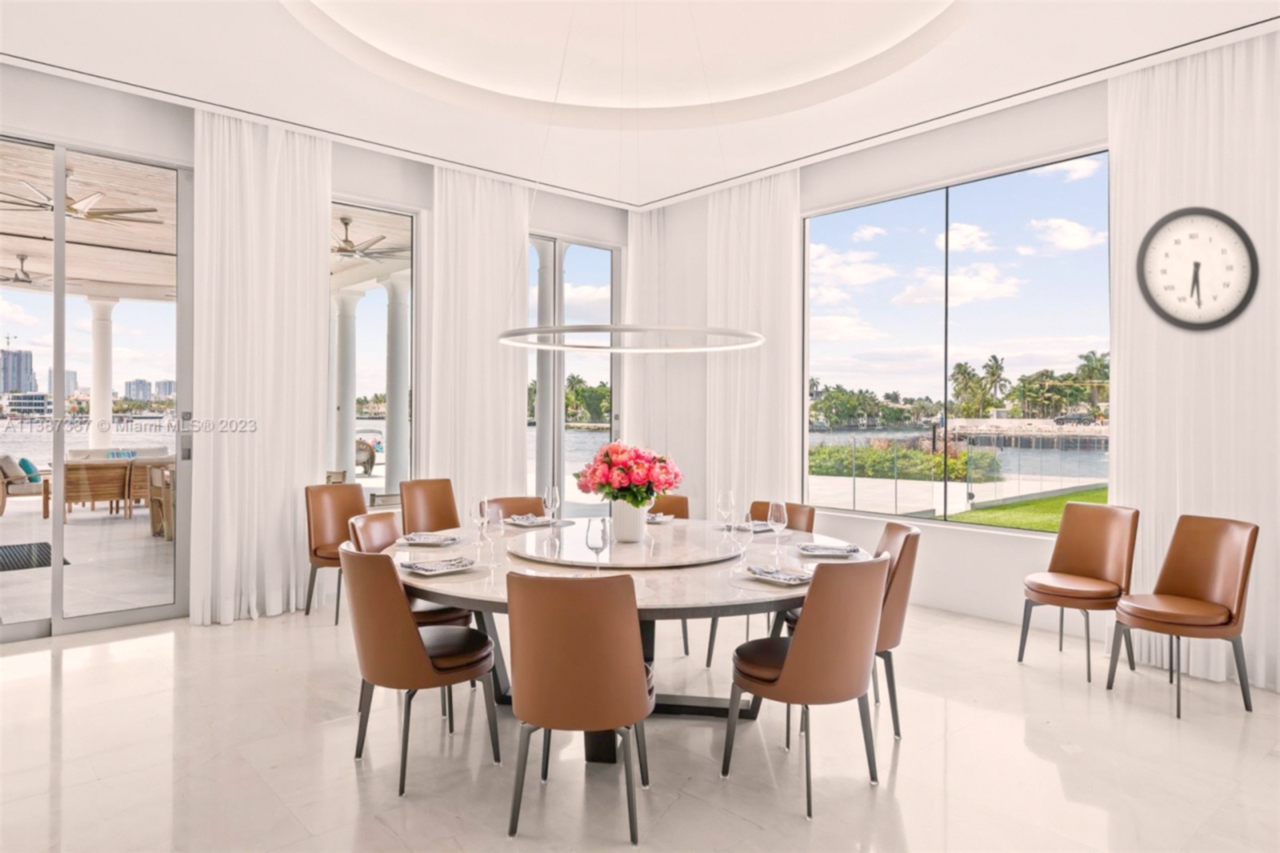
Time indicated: 6:30
